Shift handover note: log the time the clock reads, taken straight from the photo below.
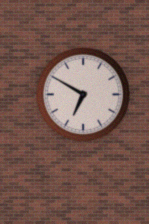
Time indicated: 6:50
